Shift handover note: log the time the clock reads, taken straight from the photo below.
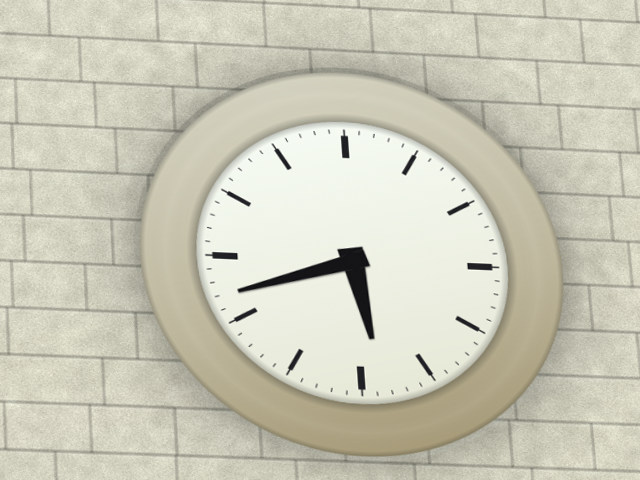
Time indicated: 5:42
